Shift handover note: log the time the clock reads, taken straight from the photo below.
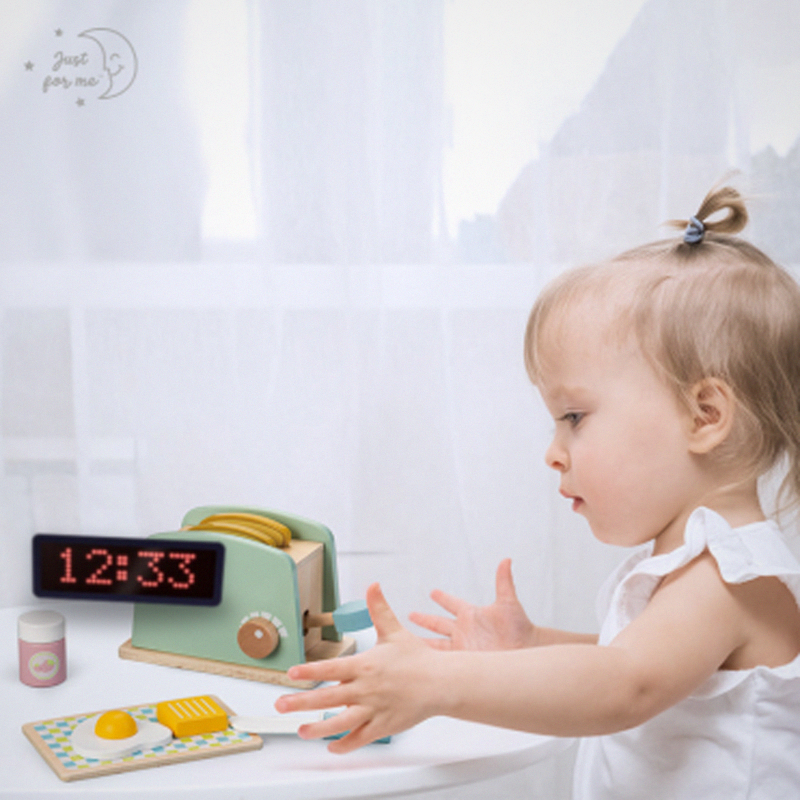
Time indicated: 12:33
